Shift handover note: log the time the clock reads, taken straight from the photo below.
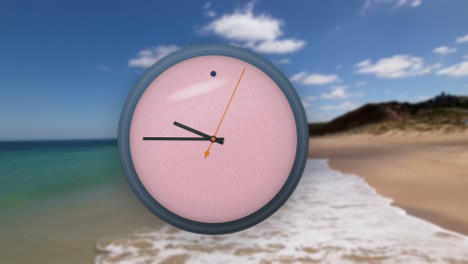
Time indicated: 9:45:04
